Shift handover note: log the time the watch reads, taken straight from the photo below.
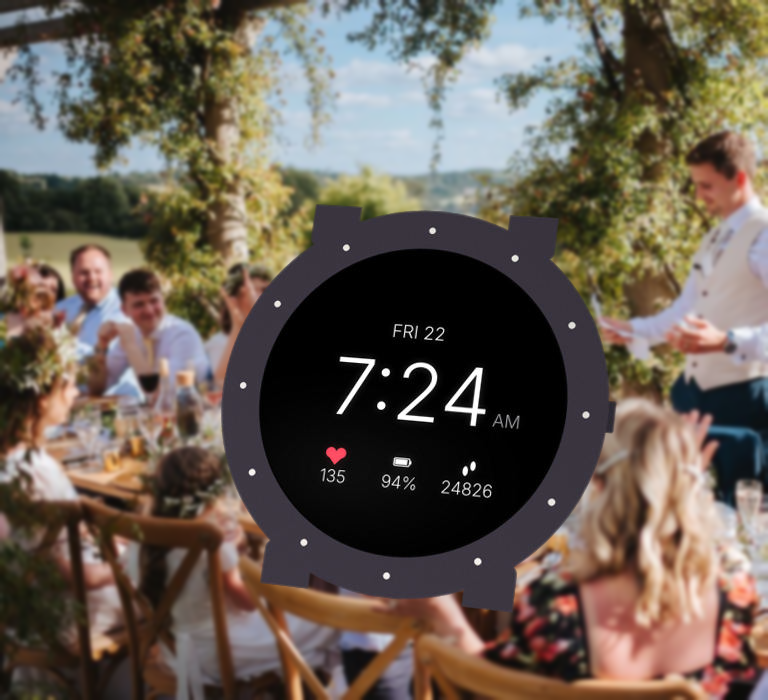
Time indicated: 7:24
